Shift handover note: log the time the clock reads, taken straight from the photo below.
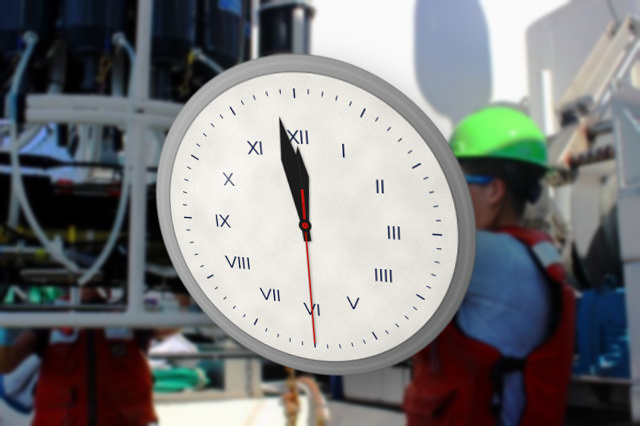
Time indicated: 11:58:30
